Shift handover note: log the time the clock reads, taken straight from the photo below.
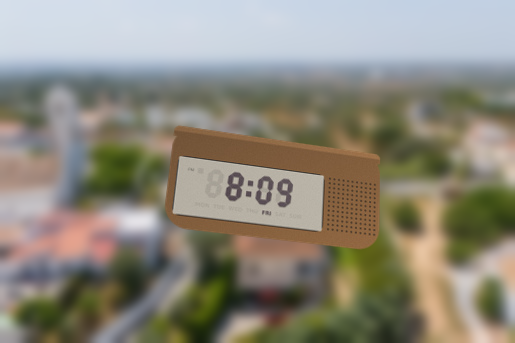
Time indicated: 8:09
